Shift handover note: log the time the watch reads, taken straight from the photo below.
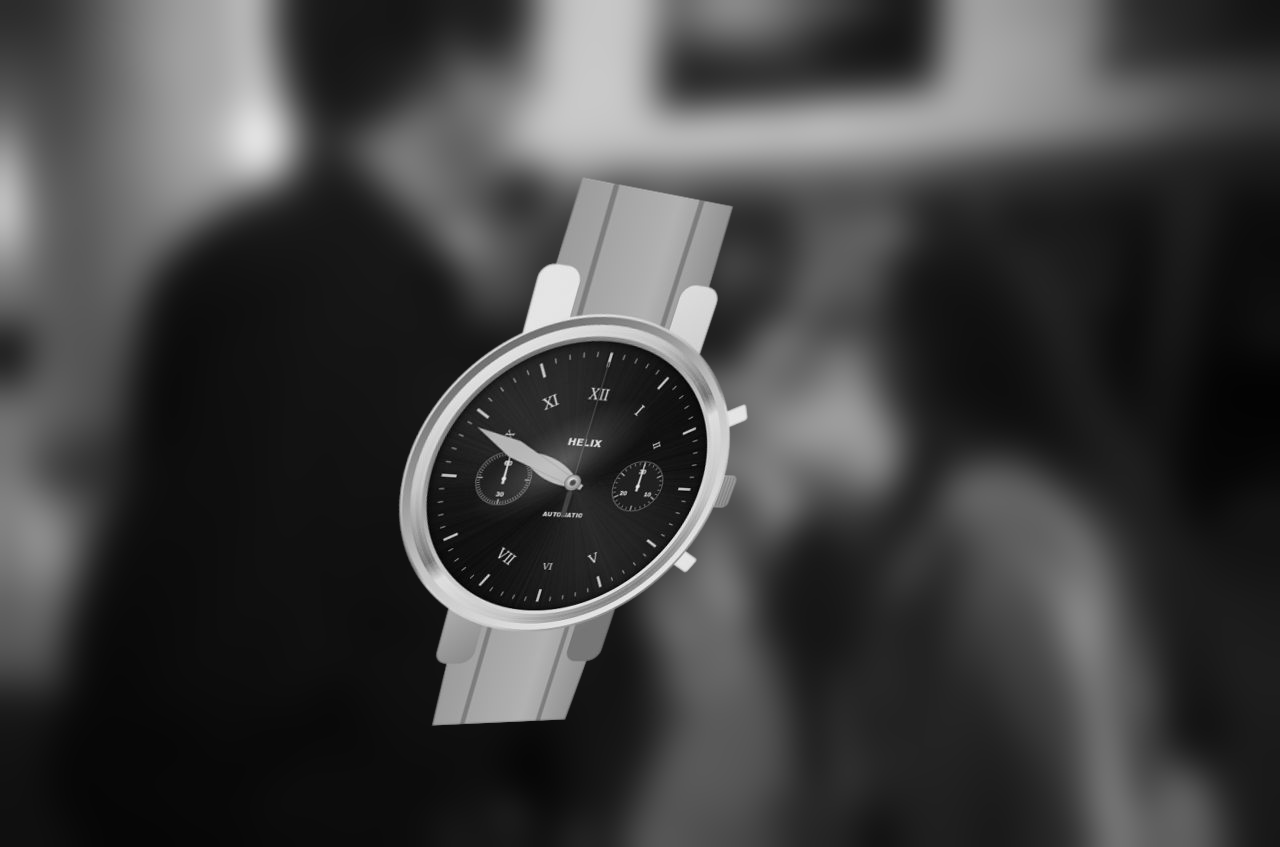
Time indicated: 9:49
